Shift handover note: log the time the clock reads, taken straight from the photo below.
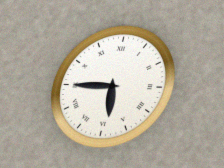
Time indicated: 5:45
